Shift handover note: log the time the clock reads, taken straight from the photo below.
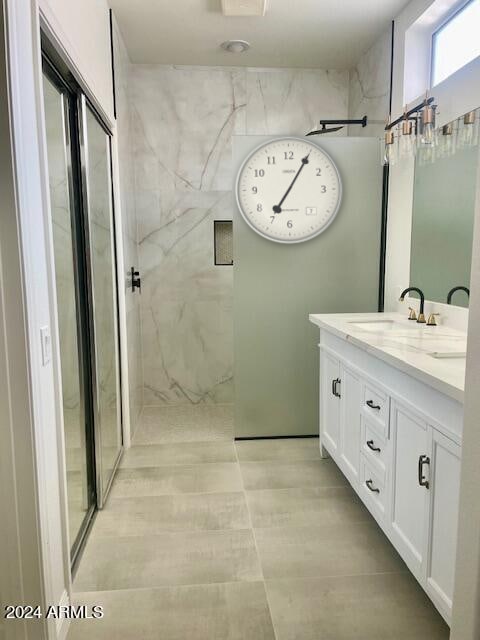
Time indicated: 7:05
